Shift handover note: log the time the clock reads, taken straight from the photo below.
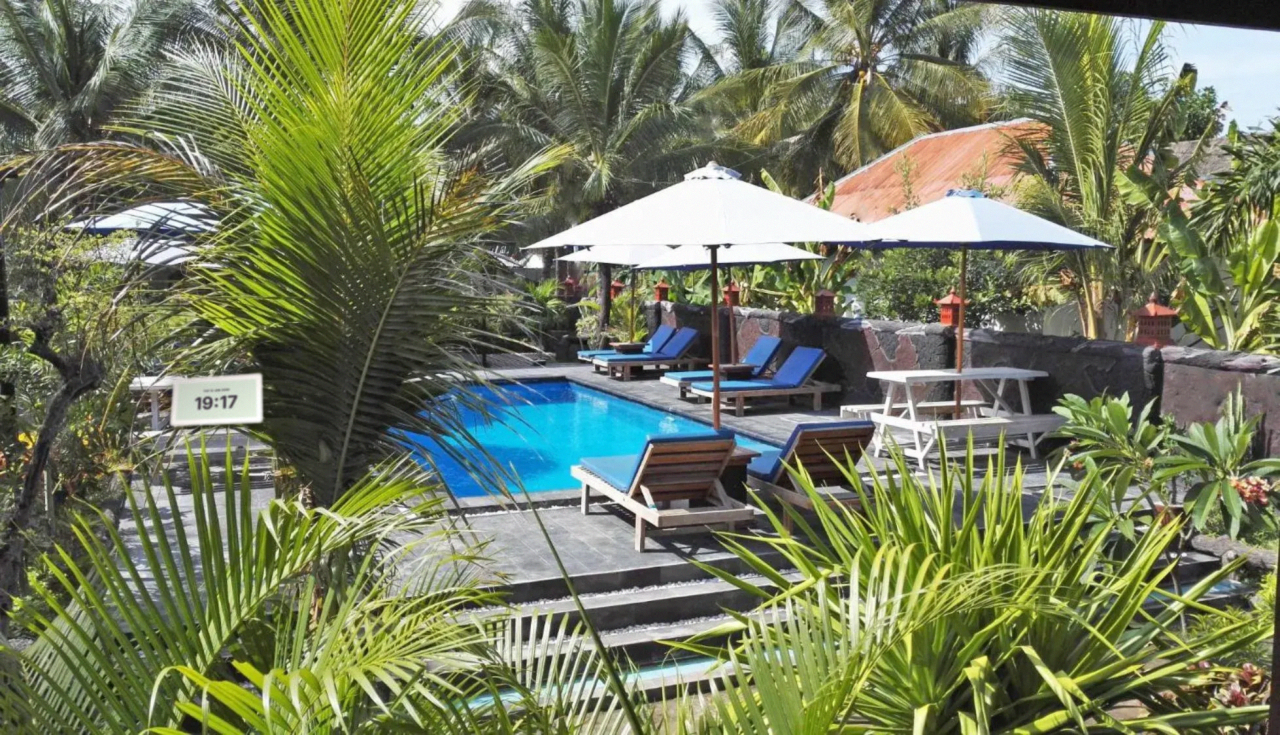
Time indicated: 19:17
